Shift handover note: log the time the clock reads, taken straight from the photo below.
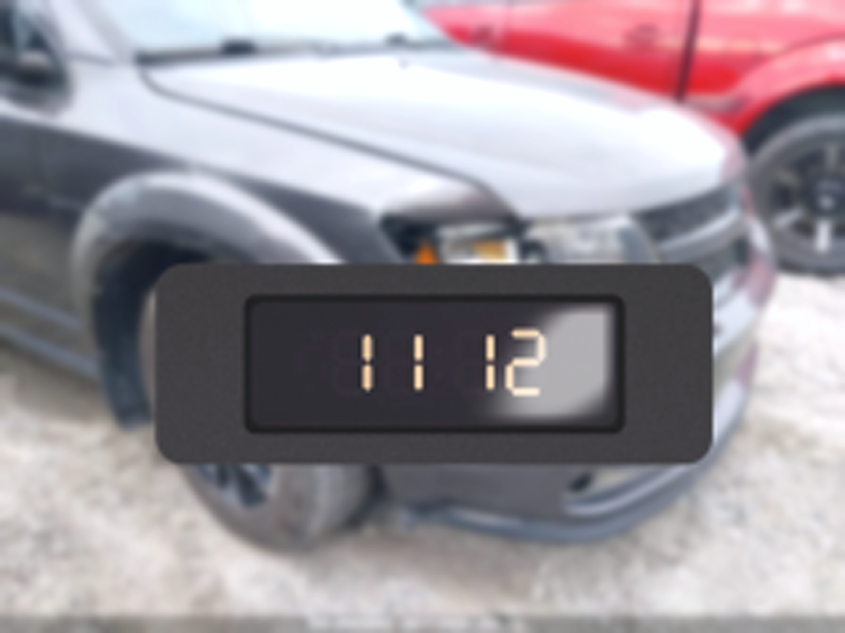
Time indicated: 11:12
